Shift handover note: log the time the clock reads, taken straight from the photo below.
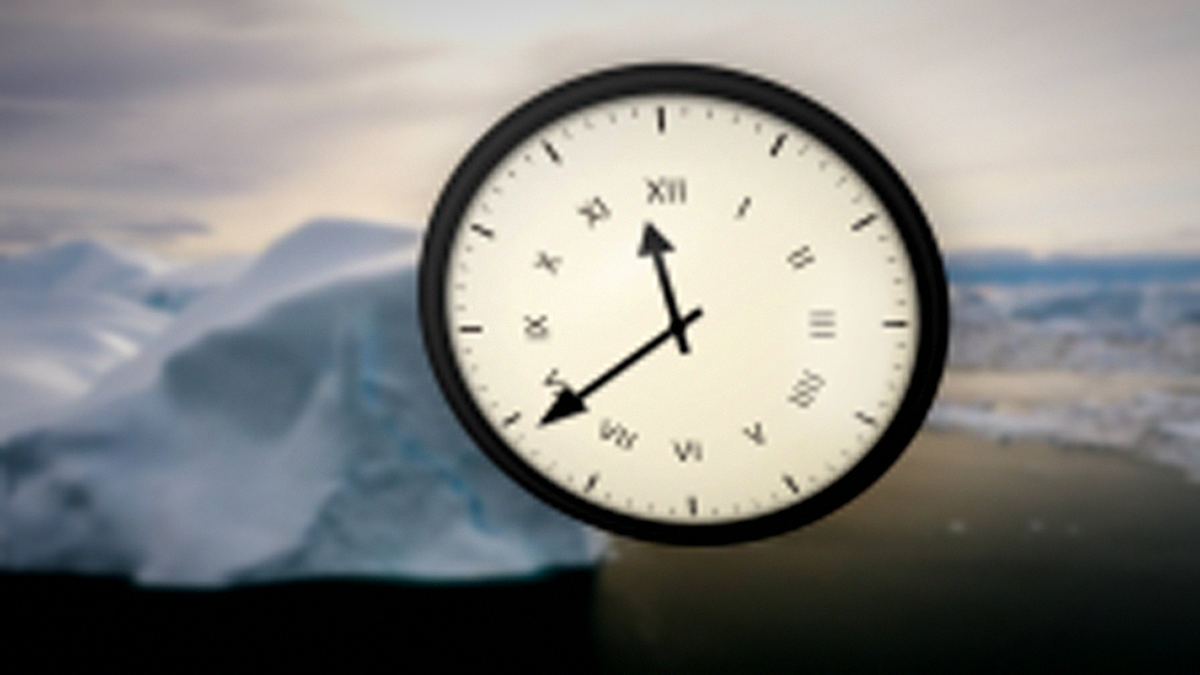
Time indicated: 11:39
